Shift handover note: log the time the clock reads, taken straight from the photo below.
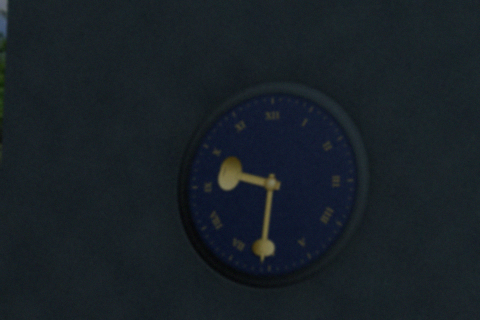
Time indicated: 9:31
